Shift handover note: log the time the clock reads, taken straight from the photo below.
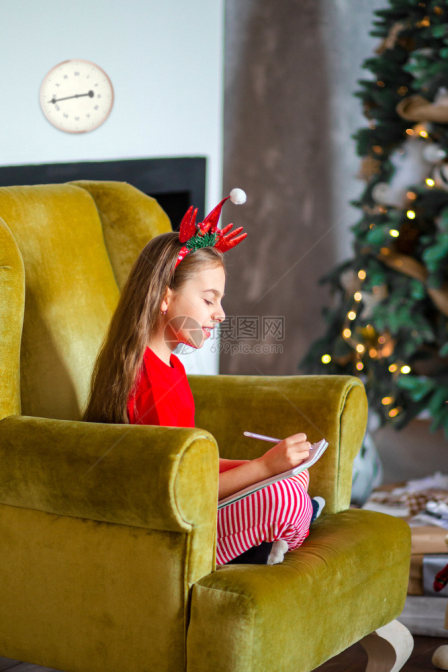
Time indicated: 2:43
